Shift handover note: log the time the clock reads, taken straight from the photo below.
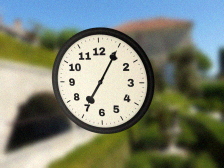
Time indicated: 7:05
